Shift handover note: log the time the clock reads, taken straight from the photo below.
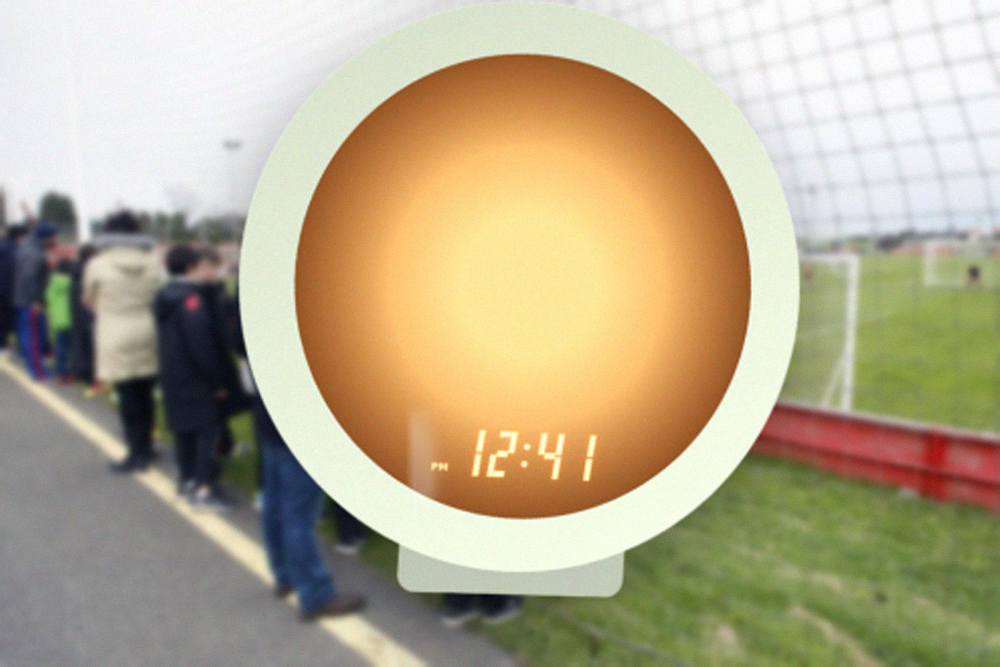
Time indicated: 12:41
